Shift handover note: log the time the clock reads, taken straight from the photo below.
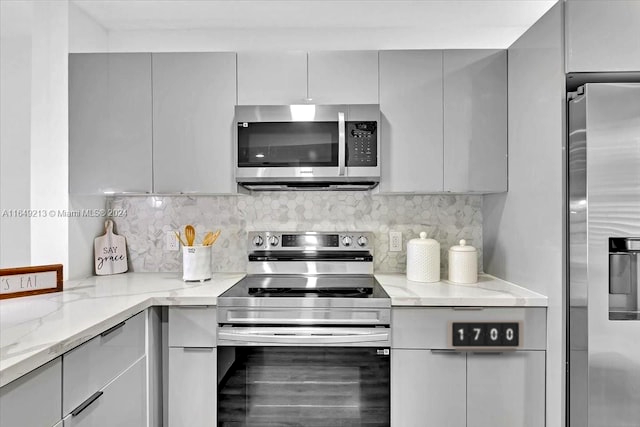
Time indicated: 17:00
